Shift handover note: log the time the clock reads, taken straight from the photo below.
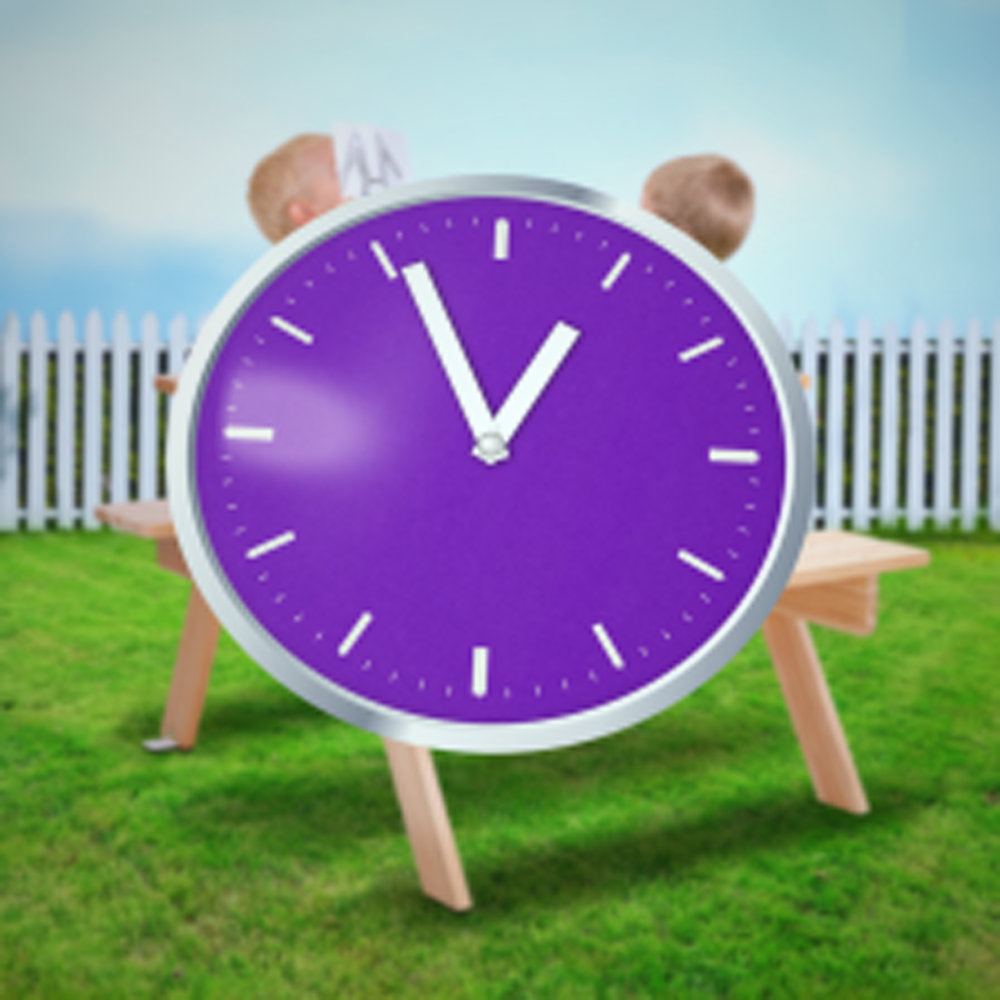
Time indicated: 12:56
